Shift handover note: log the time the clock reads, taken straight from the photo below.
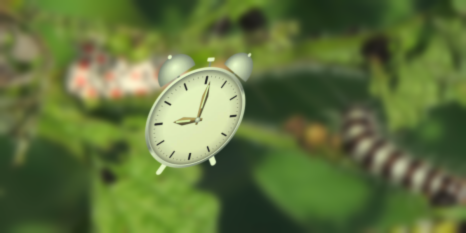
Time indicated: 9:01
